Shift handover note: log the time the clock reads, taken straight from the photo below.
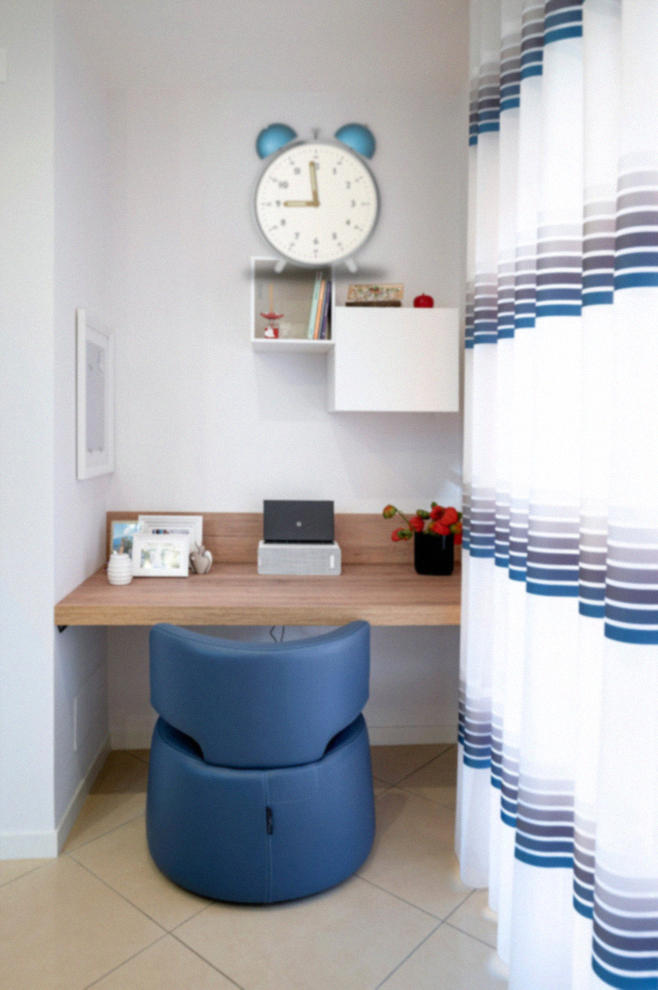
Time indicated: 8:59
